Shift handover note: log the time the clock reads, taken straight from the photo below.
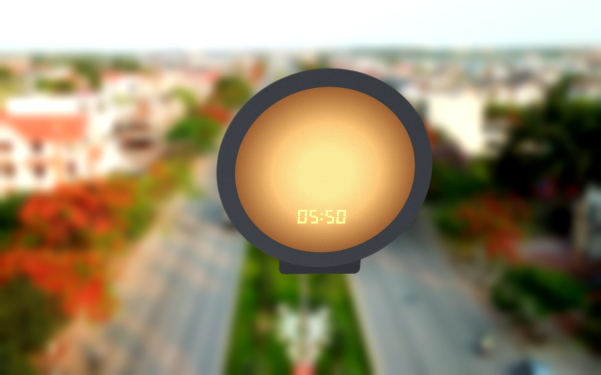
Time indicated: 5:50
